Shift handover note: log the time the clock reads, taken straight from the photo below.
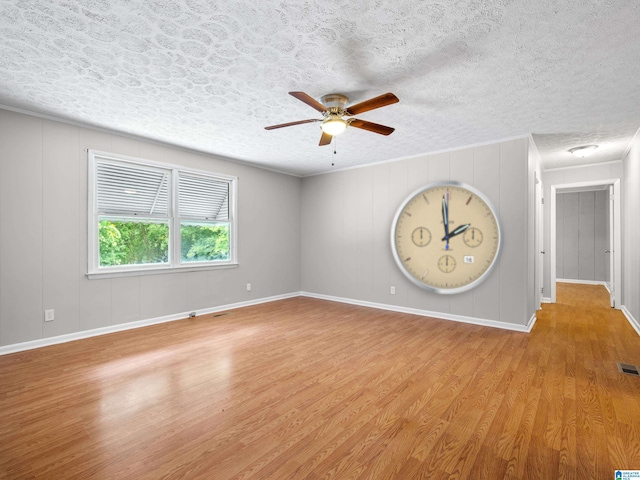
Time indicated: 1:59
